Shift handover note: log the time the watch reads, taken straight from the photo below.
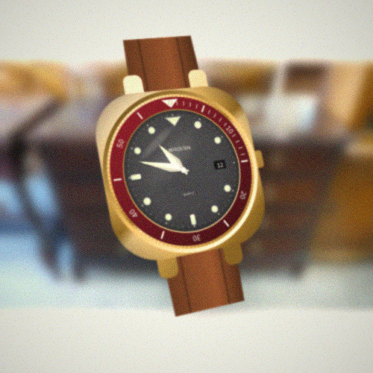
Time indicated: 10:48
